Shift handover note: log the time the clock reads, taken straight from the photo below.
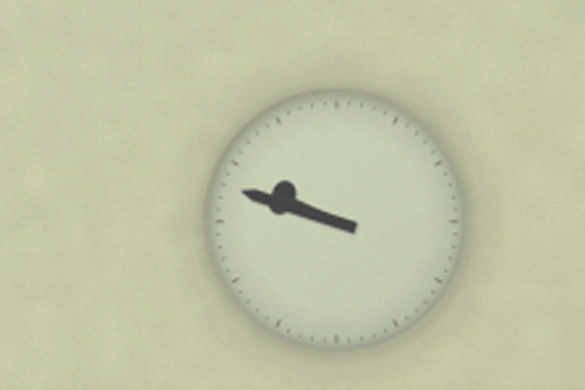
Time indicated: 9:48
